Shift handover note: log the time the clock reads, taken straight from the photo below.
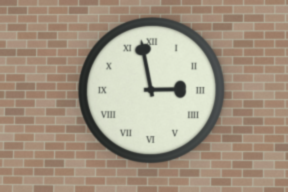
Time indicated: 2:58
